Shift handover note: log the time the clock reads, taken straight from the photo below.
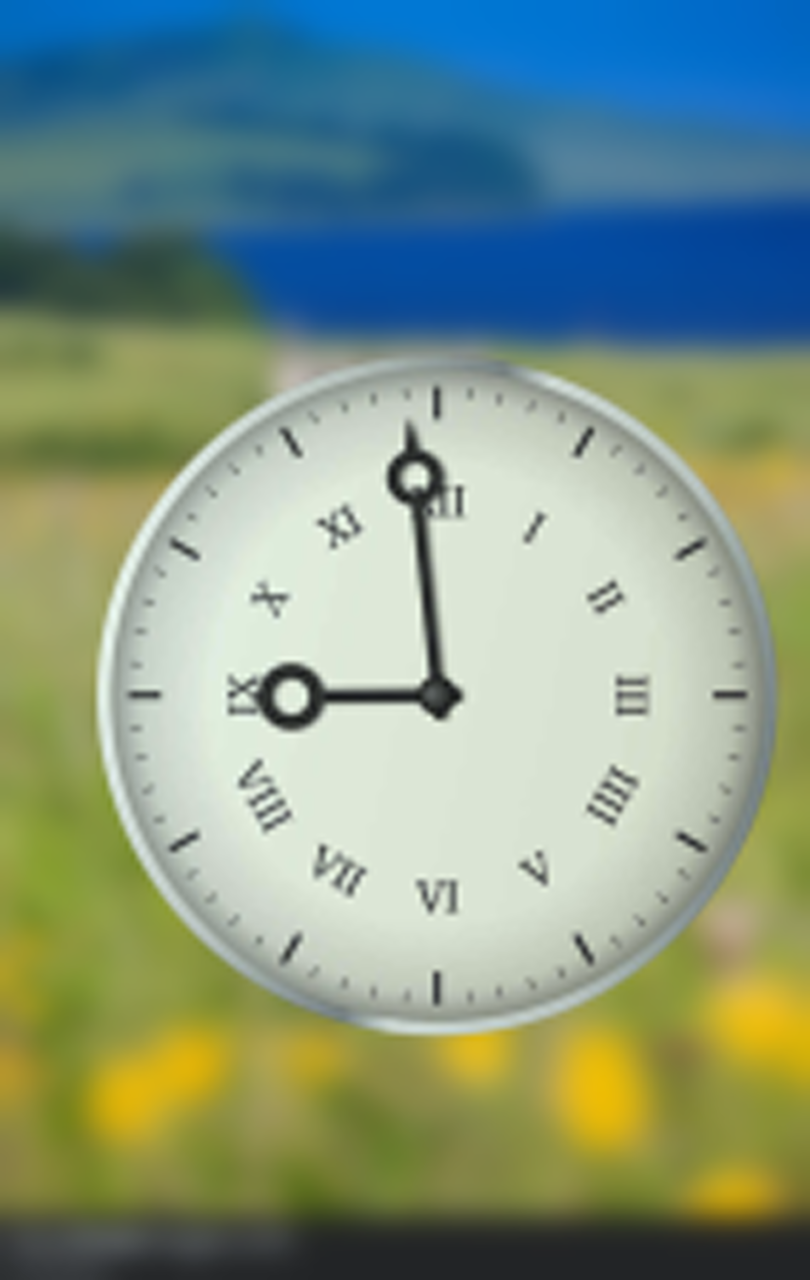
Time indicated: 8:59
